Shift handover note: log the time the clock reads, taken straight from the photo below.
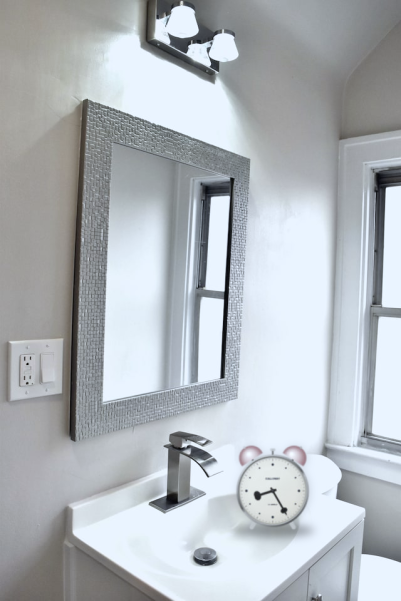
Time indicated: 8:25
